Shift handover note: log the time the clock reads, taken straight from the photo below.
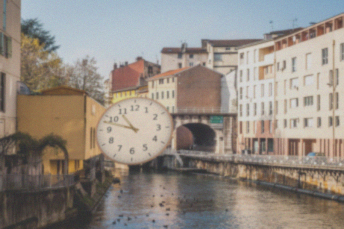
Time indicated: 10:48
